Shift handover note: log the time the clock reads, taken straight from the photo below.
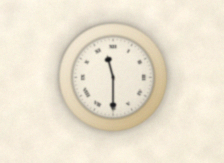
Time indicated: 11:30
